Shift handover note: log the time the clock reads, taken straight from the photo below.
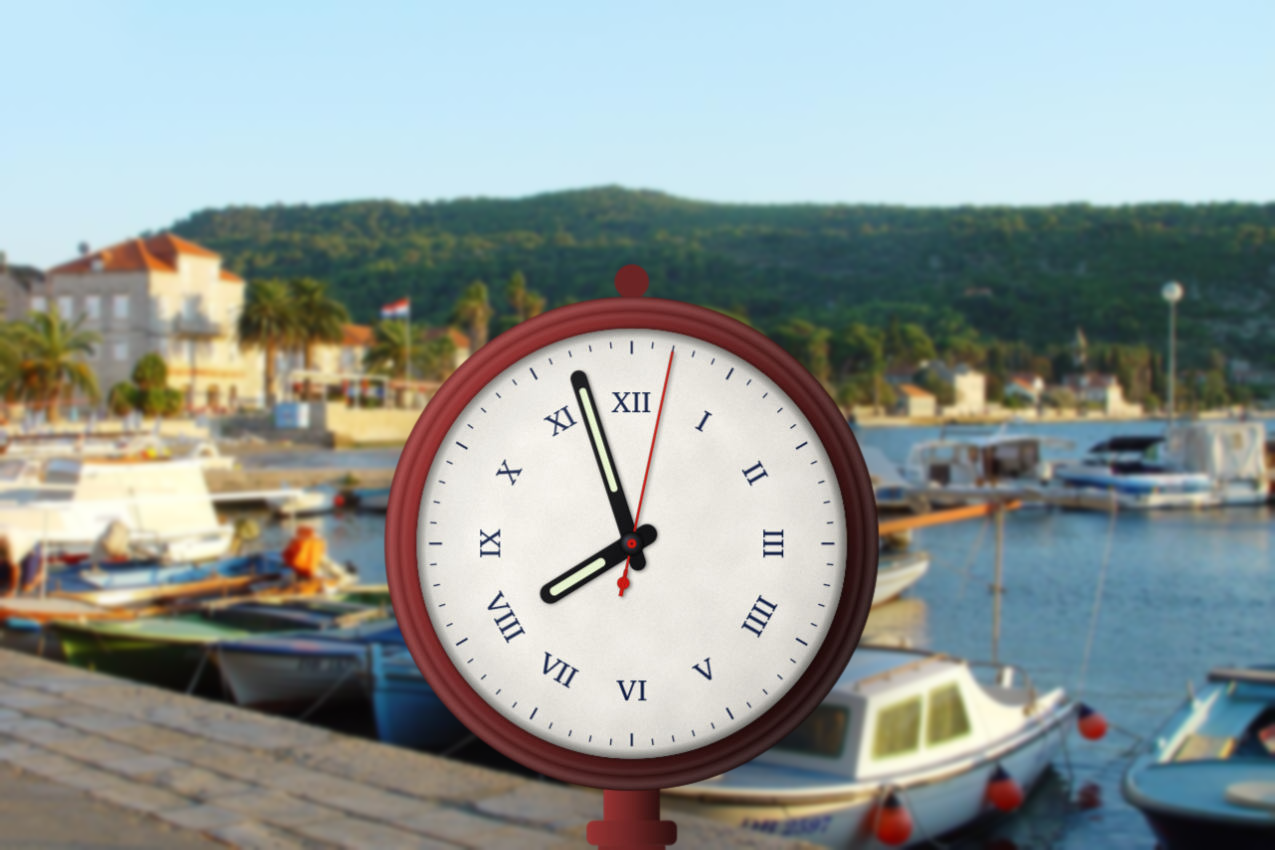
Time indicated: 7:57:02
